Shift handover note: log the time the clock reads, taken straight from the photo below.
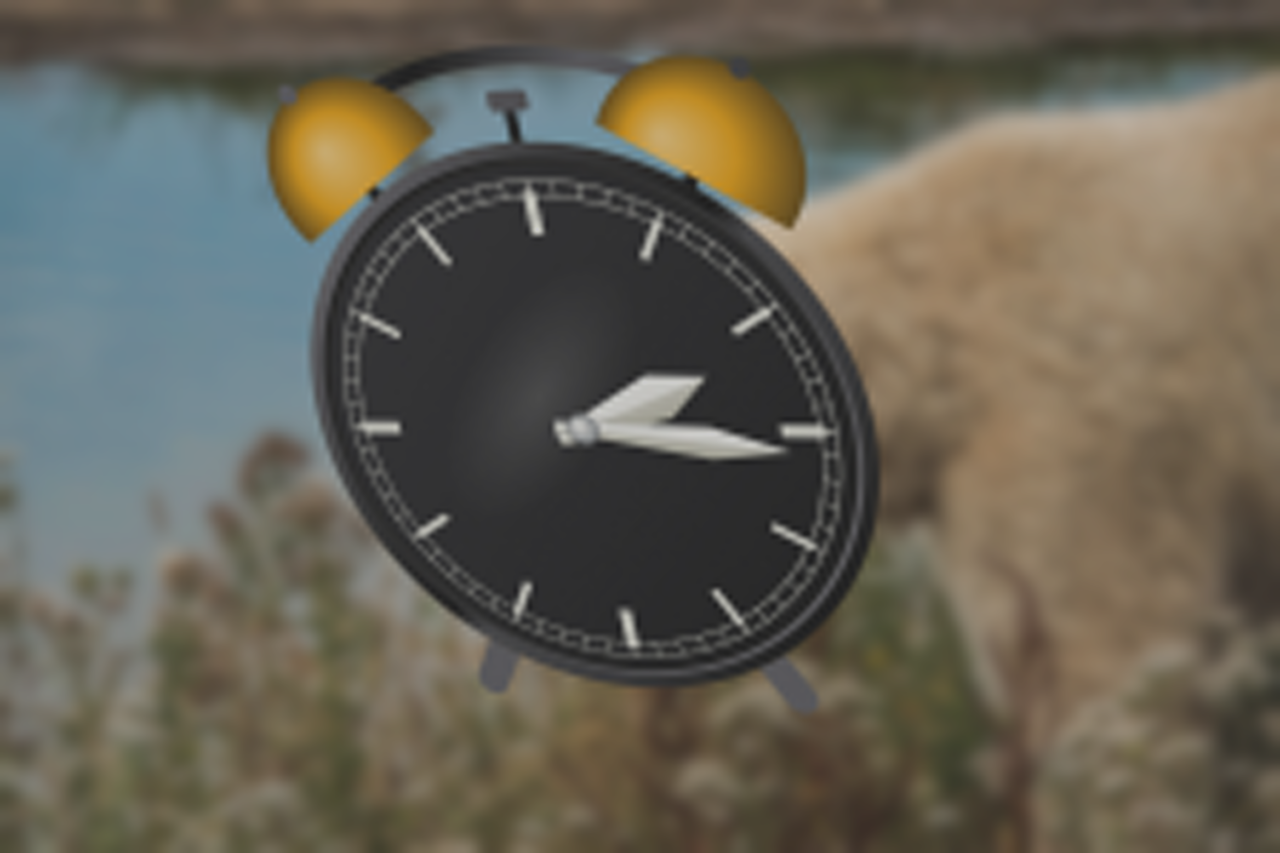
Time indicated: 2:16
